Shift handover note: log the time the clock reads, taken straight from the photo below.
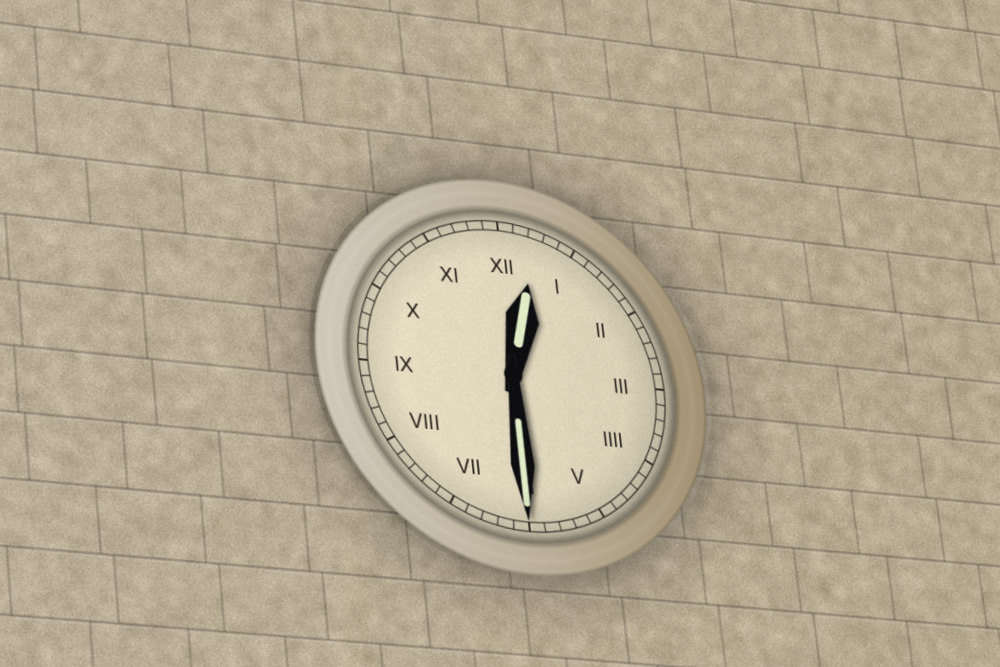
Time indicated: 12:30
